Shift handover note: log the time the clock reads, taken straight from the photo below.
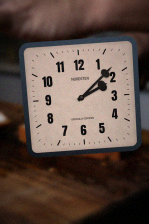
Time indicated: 2:08
